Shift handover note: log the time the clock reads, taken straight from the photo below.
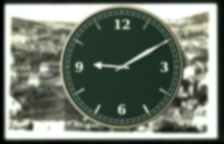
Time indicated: 9:10
